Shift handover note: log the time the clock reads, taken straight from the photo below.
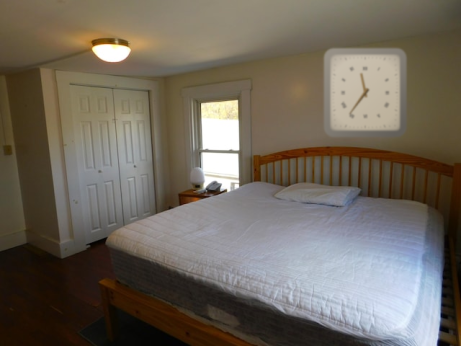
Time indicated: 11:36
